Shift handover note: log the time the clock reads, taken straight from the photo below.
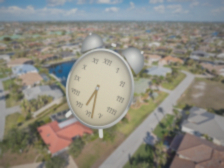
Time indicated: 6:28
